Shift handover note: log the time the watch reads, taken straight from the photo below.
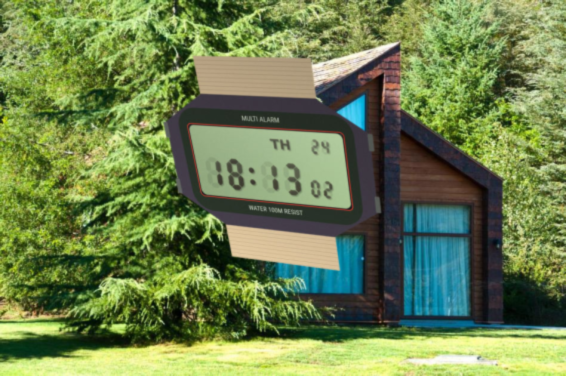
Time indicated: 18:13:02
